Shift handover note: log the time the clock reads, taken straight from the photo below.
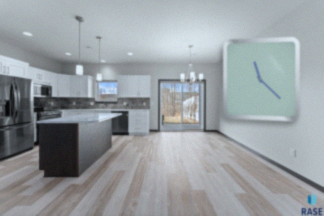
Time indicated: 11:22
